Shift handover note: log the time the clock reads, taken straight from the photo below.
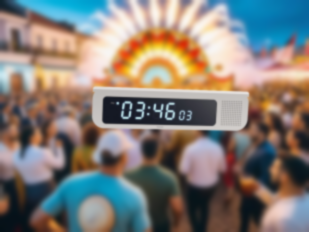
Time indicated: 3:46
